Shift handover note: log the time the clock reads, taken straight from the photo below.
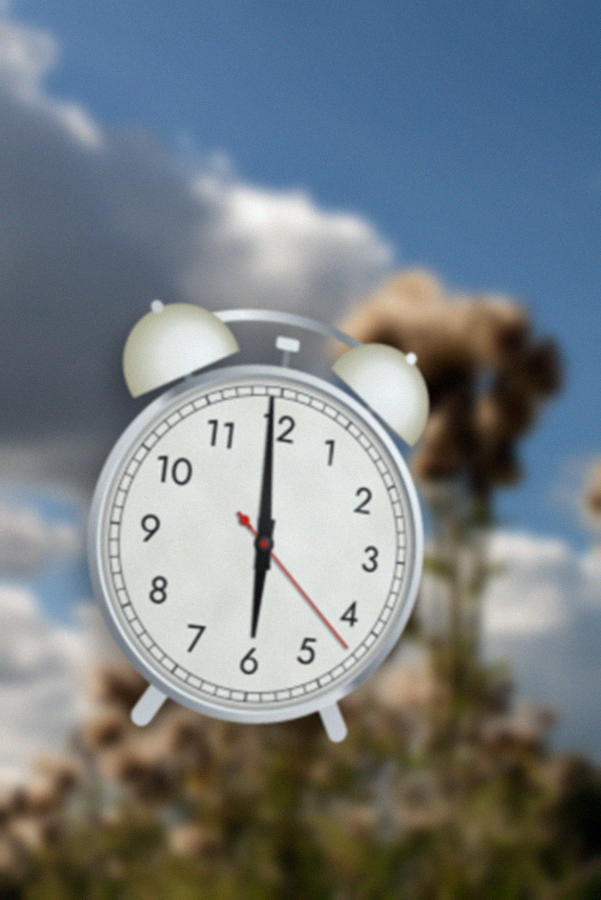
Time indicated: 5:59:22
